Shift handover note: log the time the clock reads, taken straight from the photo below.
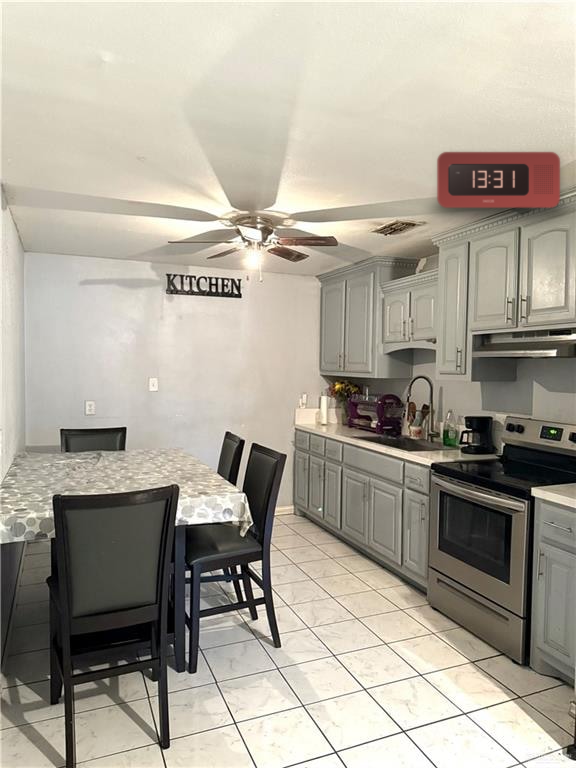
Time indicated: 13:31
